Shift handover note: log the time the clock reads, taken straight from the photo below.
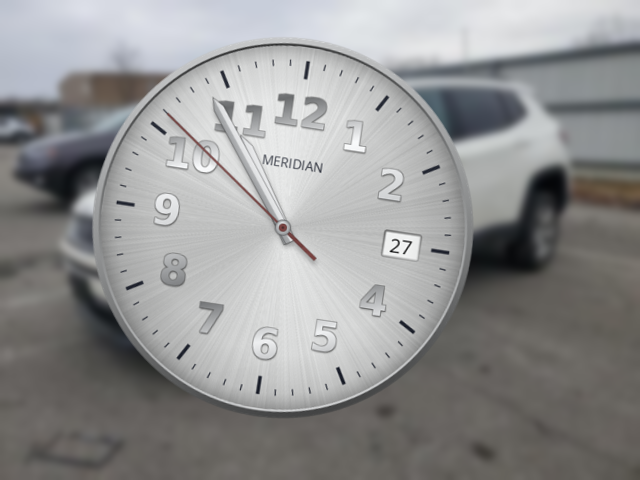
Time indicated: 10:53:51
